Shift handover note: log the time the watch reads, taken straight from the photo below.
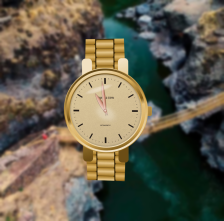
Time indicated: 10:59
